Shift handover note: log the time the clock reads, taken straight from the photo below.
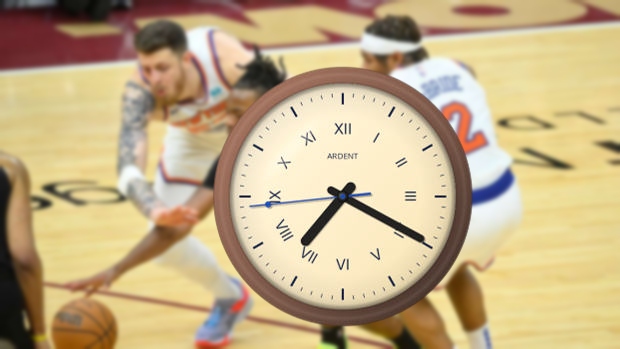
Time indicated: 7:19:44
